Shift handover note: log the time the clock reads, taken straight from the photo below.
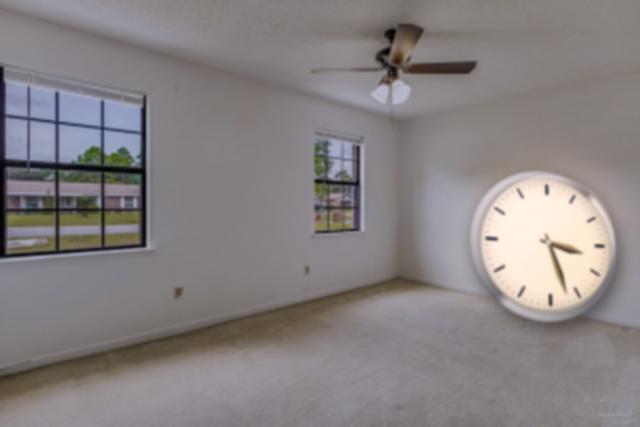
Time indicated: 3:27
